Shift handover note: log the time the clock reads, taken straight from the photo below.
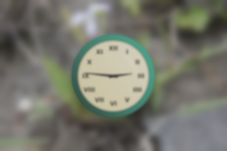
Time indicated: 2:46
